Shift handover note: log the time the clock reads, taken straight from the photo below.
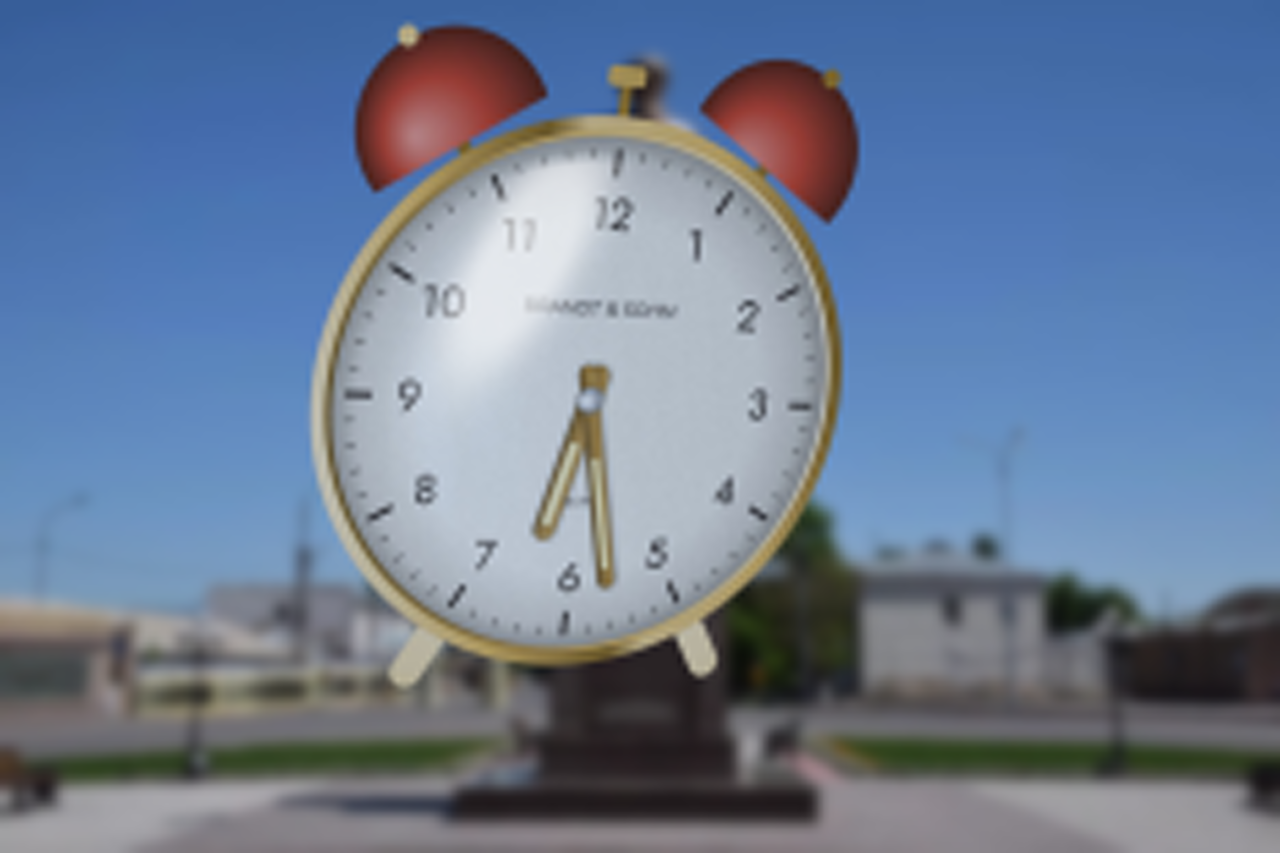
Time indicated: 6:28
